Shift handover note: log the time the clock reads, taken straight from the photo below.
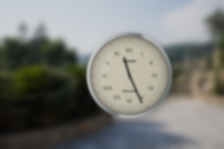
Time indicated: 11:26
